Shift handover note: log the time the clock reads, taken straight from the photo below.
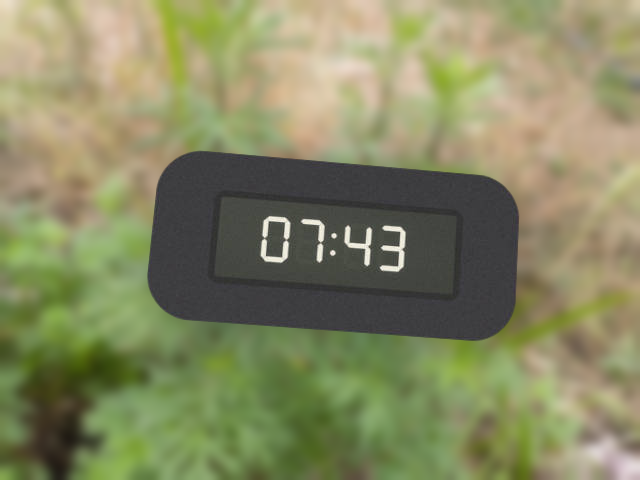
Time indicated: 7:43
